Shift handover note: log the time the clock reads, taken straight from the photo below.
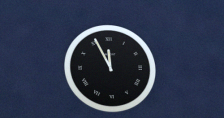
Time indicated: 11:56
